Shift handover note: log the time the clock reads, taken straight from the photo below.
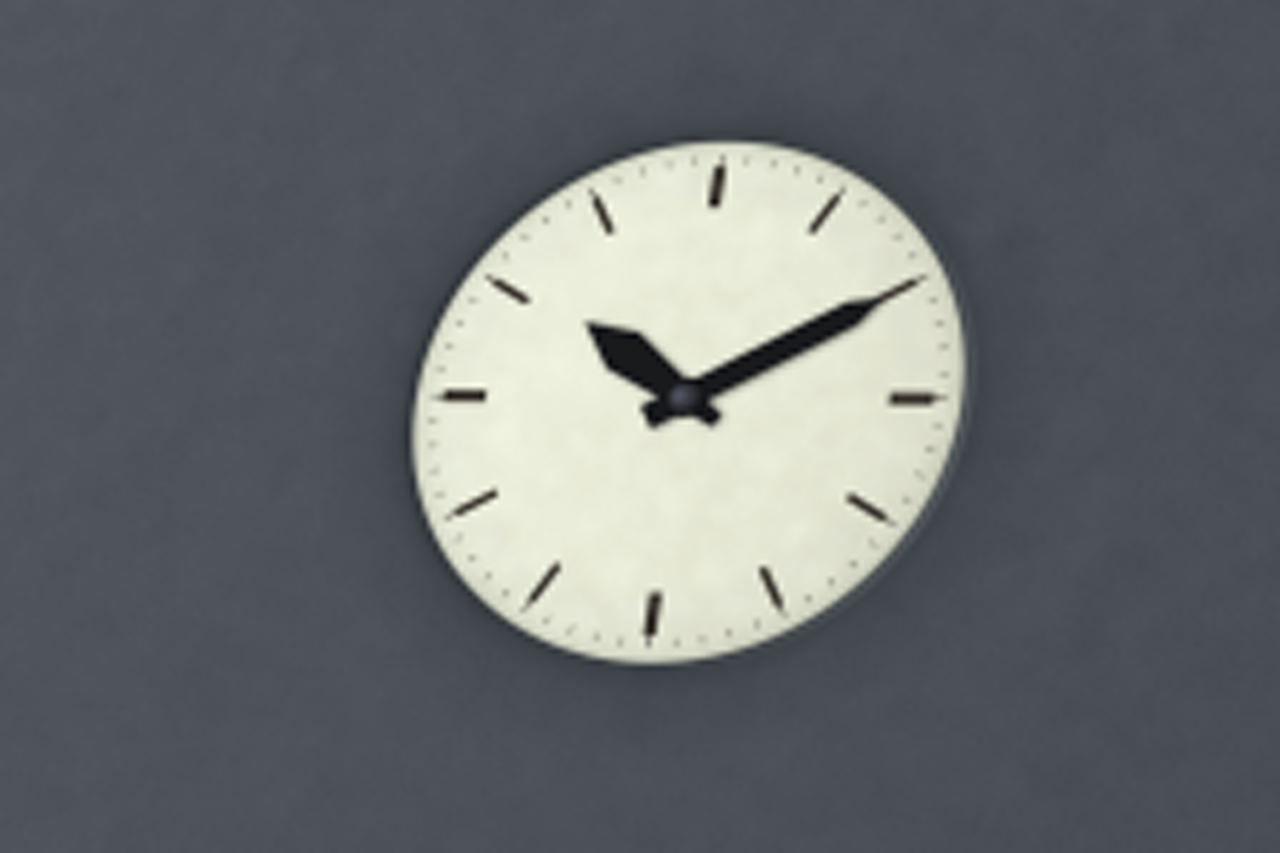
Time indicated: 10:10
